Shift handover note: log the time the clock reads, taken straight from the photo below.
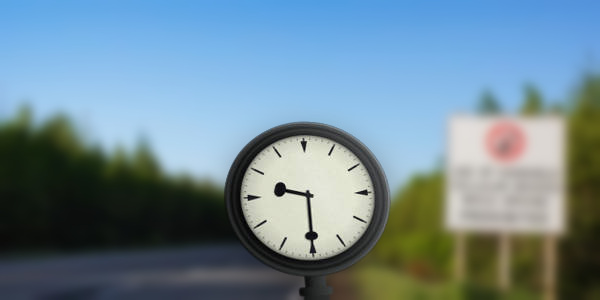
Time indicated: 9:30
